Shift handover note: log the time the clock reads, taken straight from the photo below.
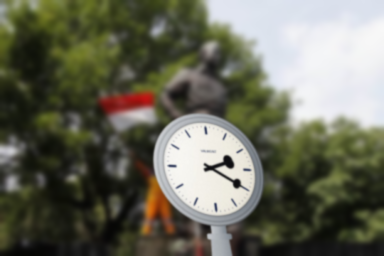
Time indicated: 2:20
